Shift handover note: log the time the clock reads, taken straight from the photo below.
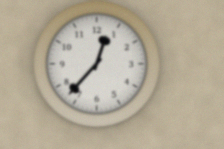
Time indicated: 12:37
